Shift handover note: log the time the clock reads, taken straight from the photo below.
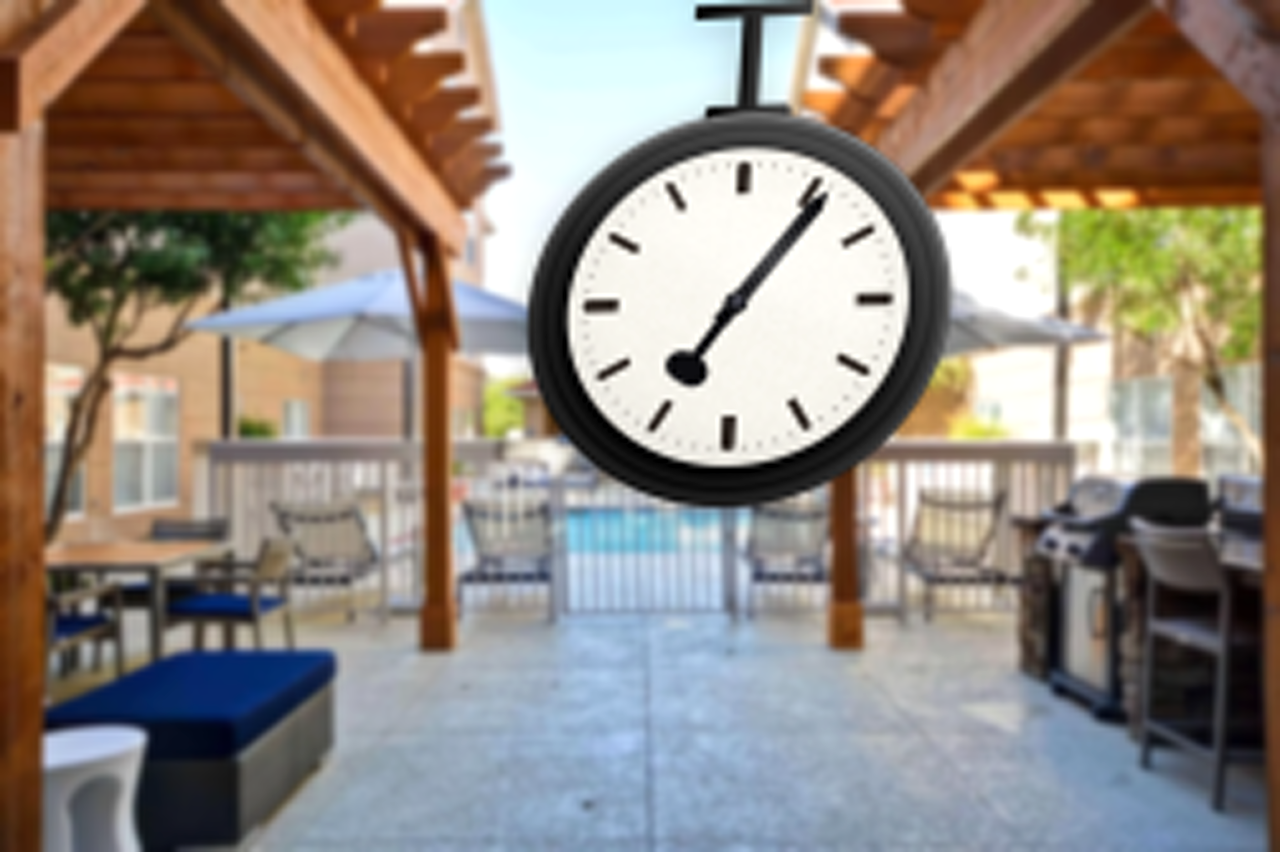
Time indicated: 7:06
